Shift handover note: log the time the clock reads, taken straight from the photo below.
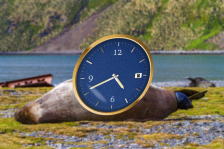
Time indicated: 4:41
